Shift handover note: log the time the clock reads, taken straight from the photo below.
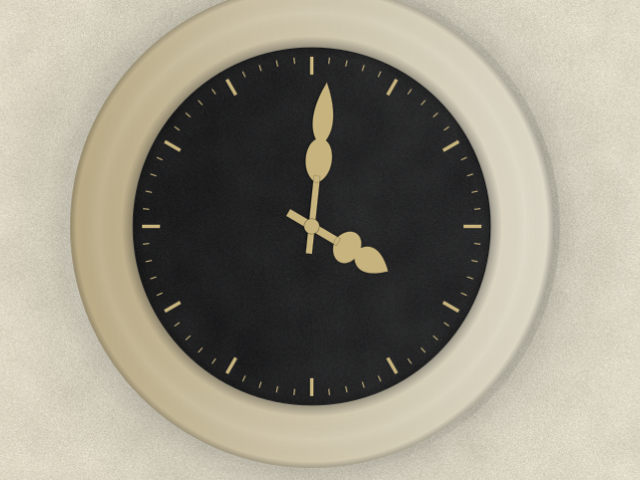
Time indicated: 4:01
